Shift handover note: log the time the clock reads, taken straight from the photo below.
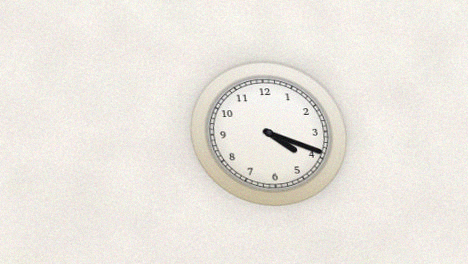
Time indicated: 4:19
